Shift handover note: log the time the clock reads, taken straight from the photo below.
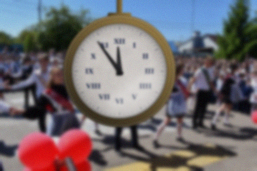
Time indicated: 11:54
